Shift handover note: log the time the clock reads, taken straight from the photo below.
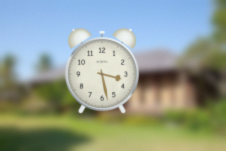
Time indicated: 3:28
